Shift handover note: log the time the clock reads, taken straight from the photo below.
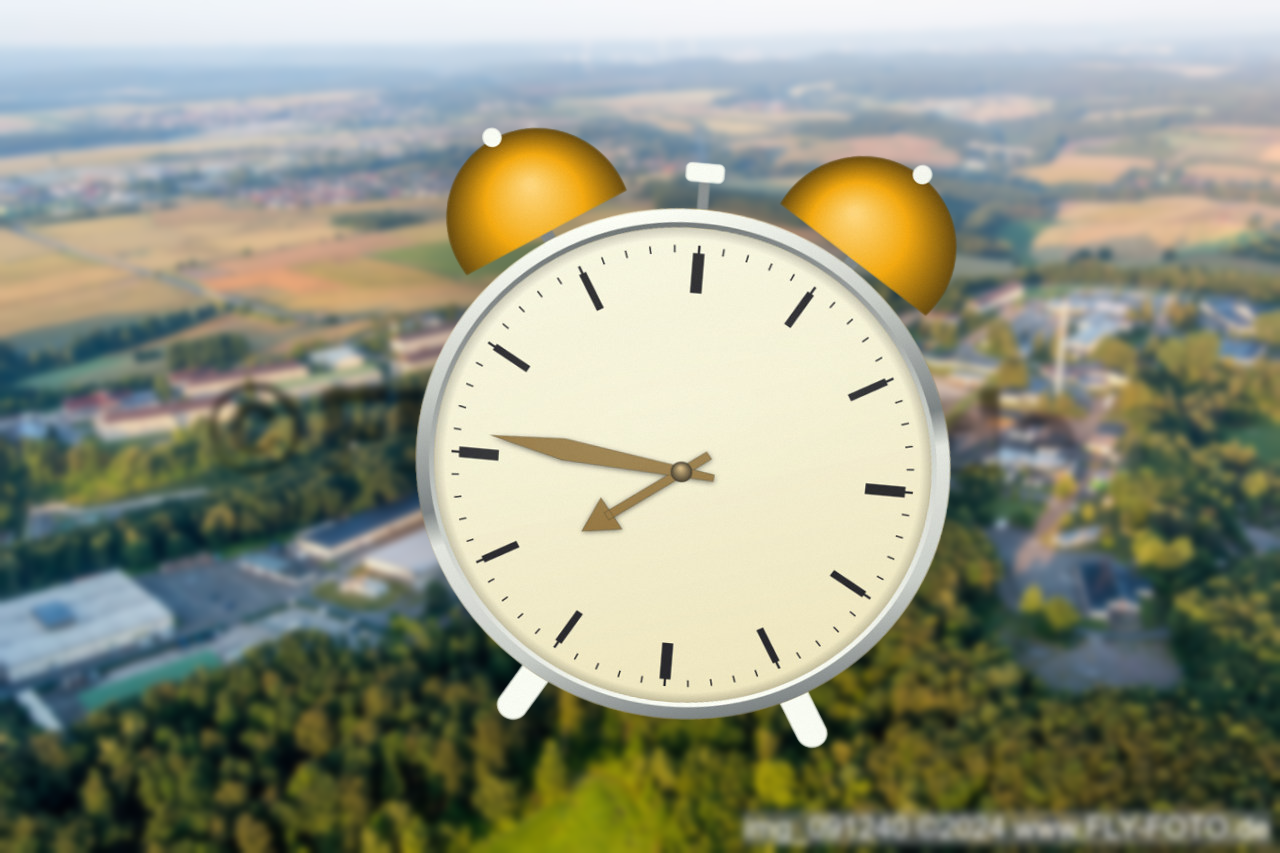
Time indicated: 7:46
